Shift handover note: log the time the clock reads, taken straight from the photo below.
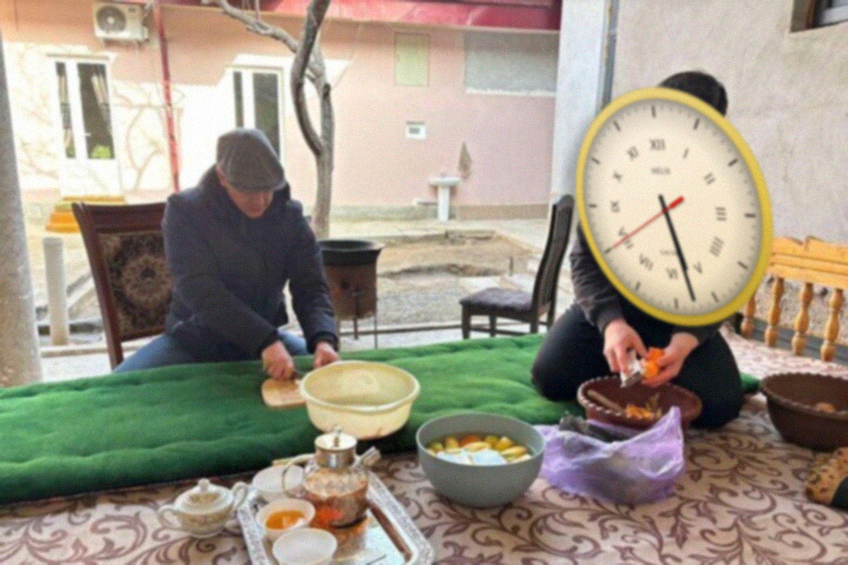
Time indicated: 5:27:40
